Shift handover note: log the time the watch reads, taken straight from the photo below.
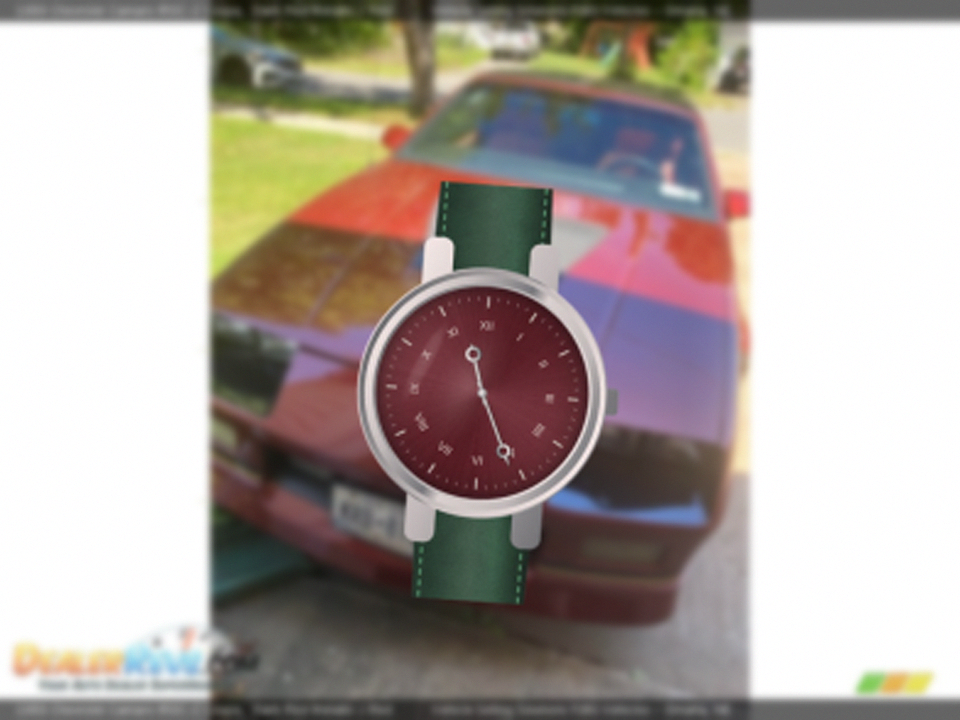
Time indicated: 11:26
